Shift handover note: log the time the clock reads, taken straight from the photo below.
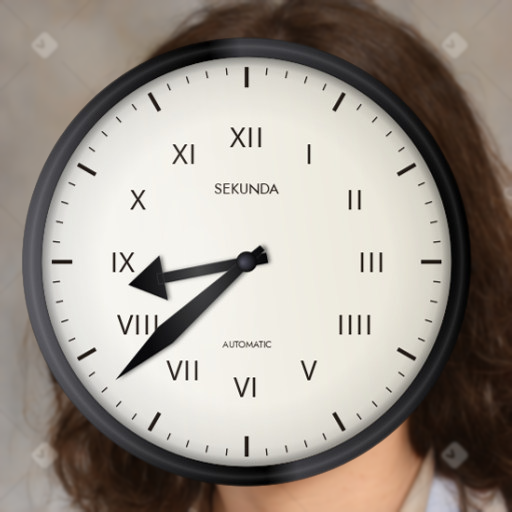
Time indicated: 8:38
